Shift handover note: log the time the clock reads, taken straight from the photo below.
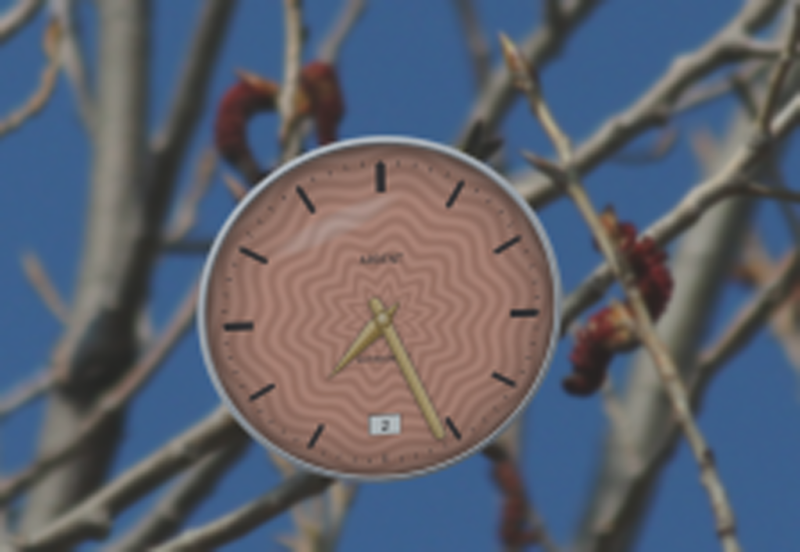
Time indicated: 7:26
